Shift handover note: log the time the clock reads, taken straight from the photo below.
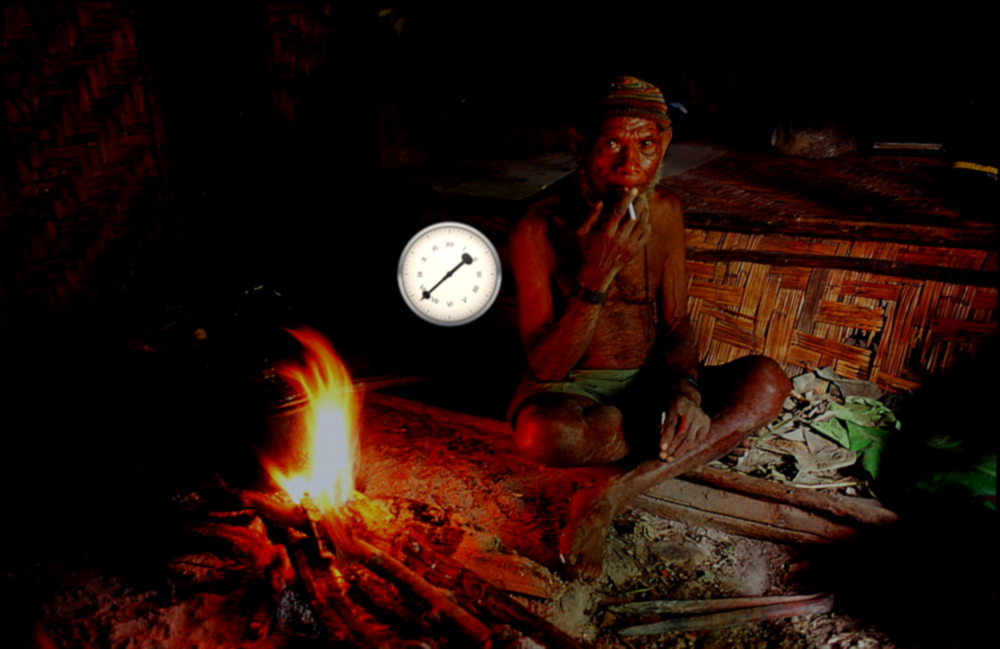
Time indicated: 1:38
